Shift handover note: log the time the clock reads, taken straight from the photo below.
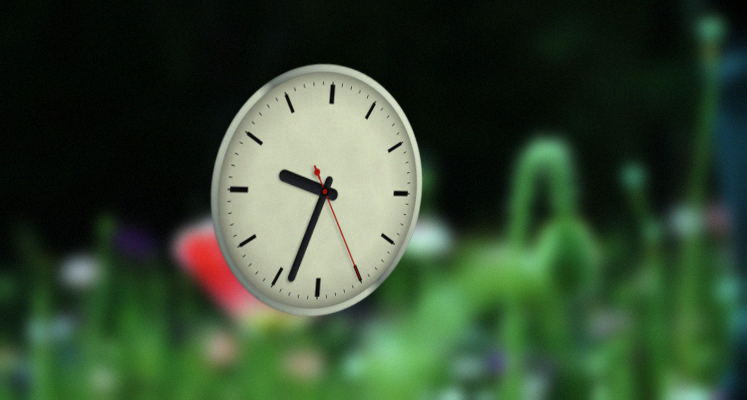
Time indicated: 9:33:25
